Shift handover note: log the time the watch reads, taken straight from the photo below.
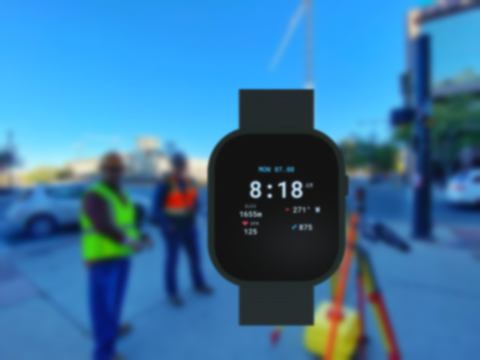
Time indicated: 8:18
